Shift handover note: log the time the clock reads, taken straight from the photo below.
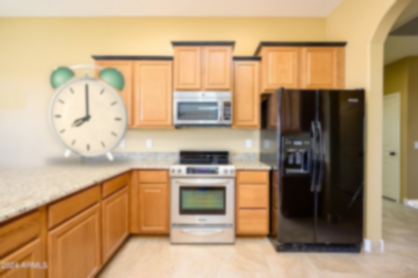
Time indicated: 8:00
